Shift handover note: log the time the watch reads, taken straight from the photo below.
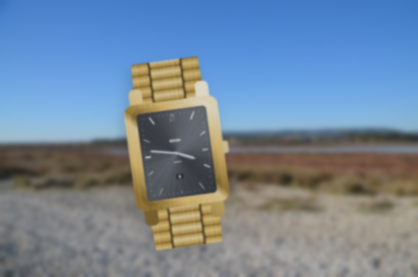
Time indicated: 3:47
